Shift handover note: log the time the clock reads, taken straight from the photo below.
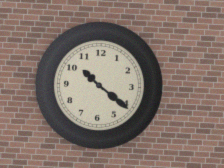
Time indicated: 10:21
